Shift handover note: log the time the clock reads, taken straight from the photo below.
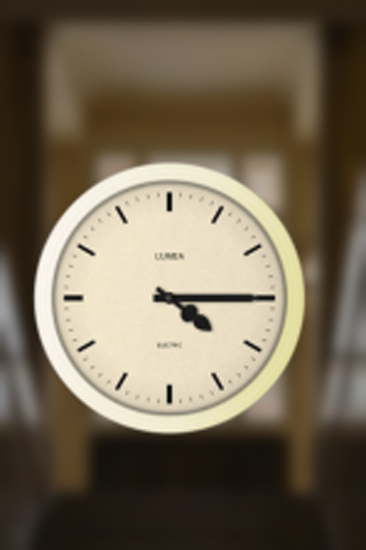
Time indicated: 4:15
